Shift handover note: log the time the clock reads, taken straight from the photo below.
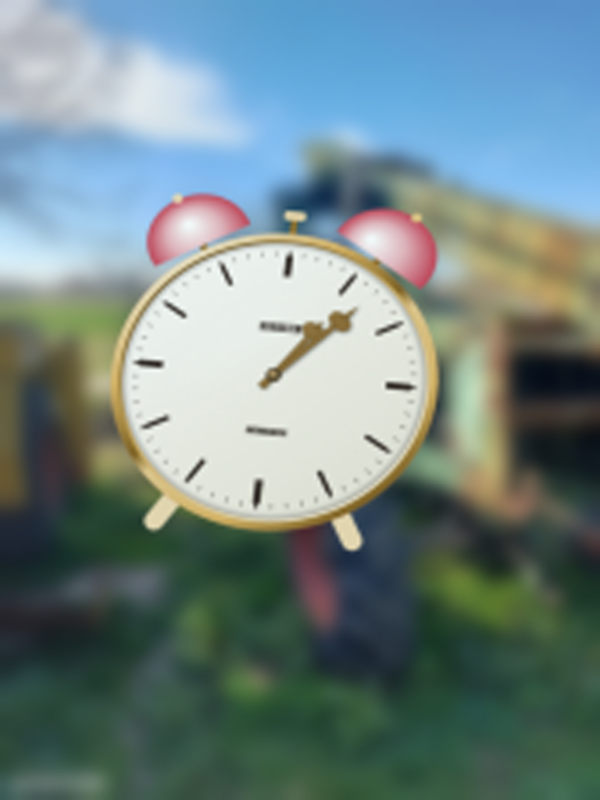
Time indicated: 1:07
